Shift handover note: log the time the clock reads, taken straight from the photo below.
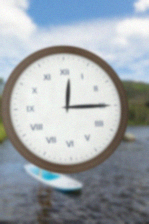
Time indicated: 12:15
